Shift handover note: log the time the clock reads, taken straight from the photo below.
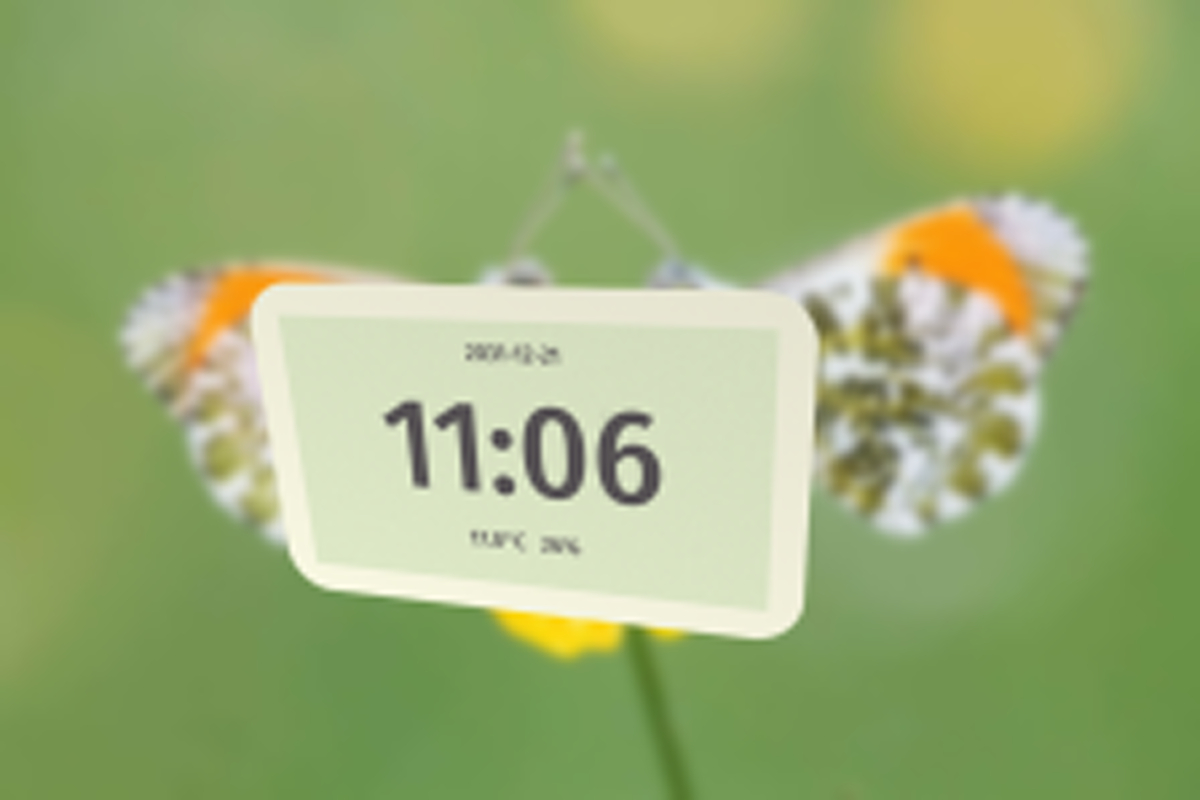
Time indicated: 11:06
